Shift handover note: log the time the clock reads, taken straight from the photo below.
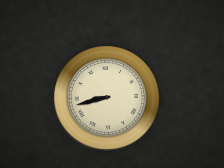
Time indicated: 8:43
